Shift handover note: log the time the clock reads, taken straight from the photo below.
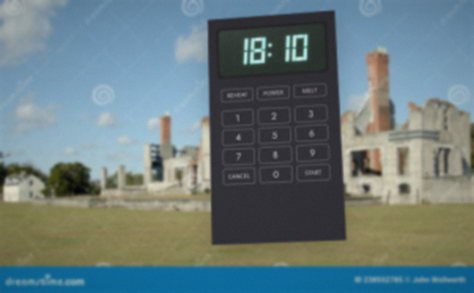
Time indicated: 18:10
